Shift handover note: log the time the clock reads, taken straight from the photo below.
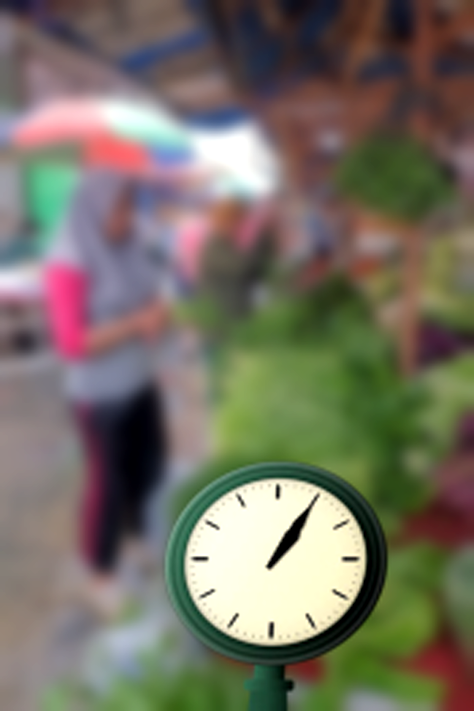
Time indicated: 1:05
